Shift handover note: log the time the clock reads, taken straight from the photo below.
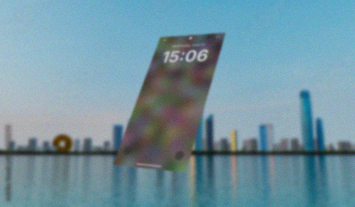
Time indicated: 15:06
